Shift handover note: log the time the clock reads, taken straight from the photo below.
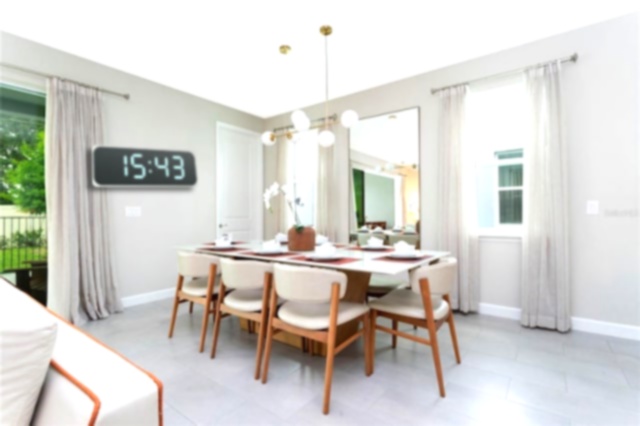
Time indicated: 15:43
